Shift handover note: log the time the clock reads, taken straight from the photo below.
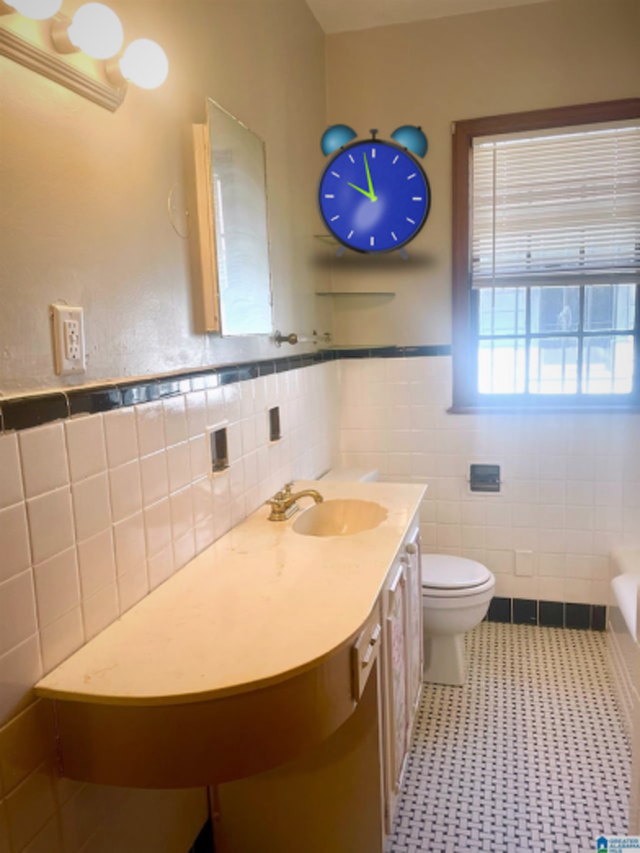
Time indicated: 9:58
